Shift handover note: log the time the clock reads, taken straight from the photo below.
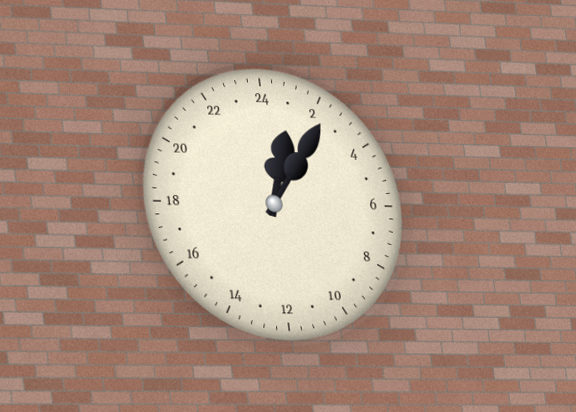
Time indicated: 1:06
